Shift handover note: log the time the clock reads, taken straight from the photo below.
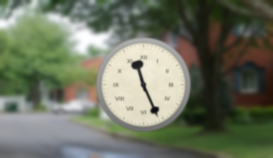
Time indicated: 11:26
